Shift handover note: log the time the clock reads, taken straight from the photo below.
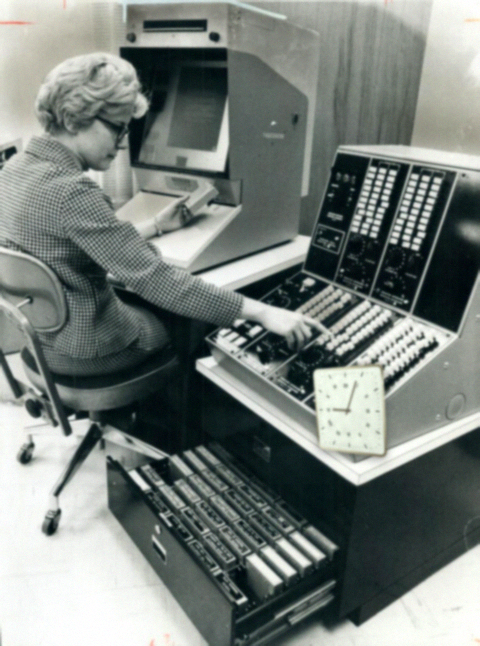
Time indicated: 9:04
